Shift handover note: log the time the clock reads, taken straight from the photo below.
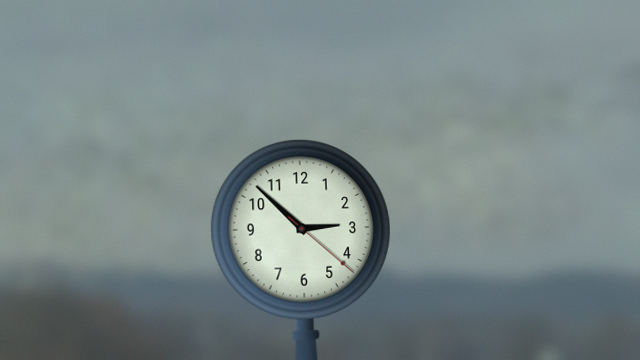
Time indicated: 2:52:22
